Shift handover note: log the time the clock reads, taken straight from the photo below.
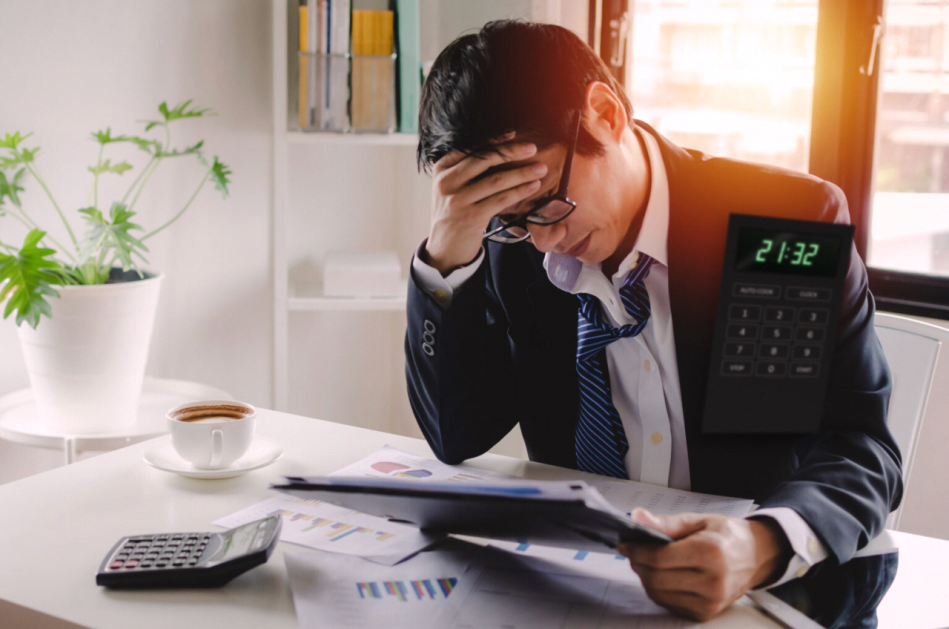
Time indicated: 21:32
